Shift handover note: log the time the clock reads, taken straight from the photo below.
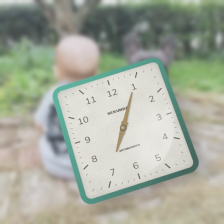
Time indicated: 7:05
